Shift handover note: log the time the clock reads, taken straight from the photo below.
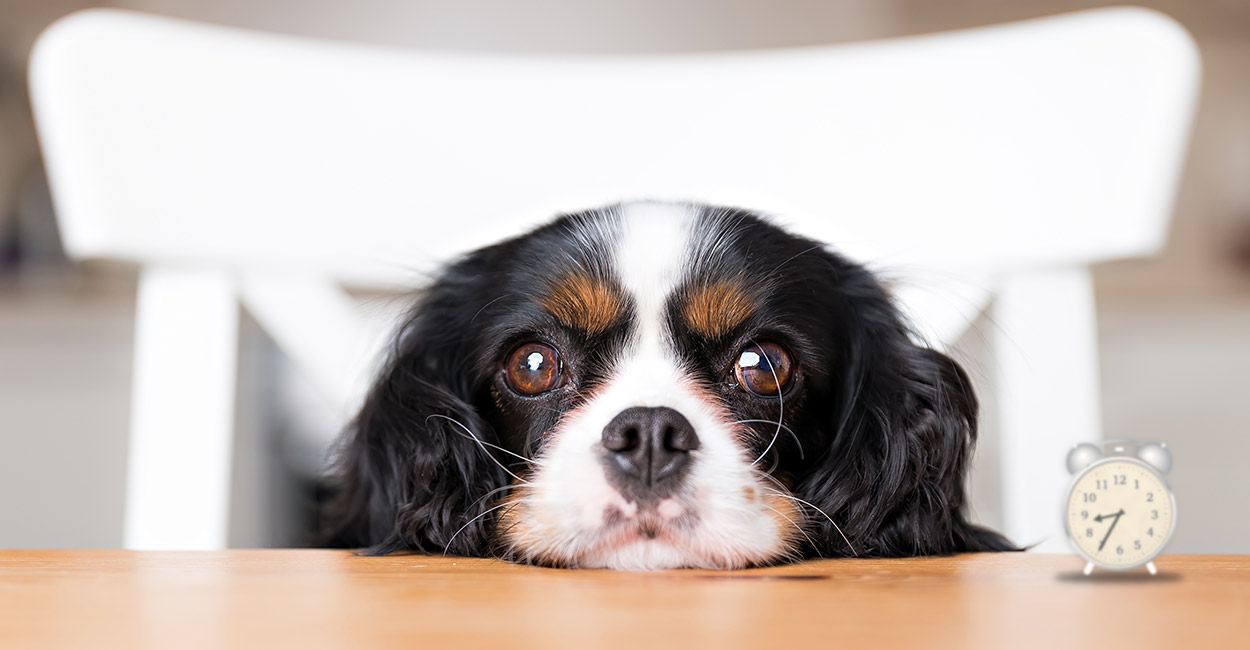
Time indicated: 8:35
